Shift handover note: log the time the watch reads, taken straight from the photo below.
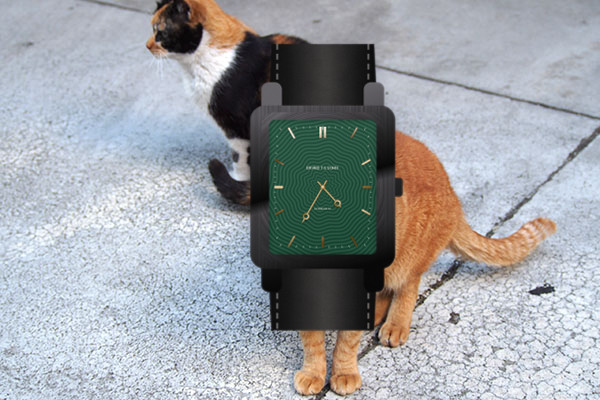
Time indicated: 4:35
